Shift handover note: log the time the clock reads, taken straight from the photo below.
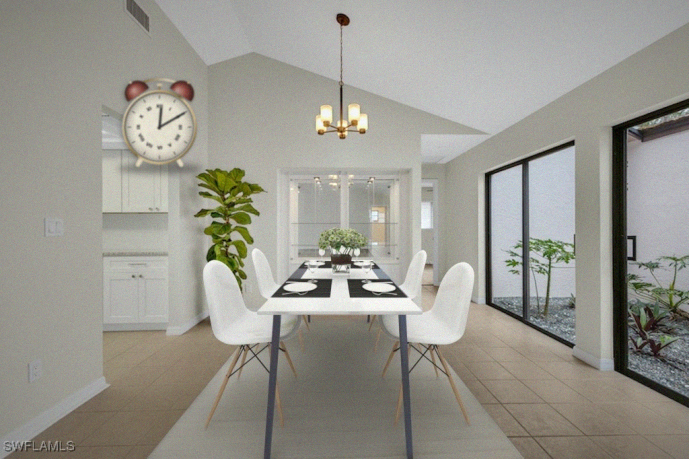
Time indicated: 12:10
